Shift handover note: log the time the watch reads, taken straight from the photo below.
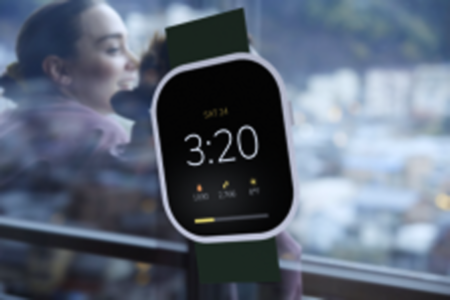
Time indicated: 3:20
